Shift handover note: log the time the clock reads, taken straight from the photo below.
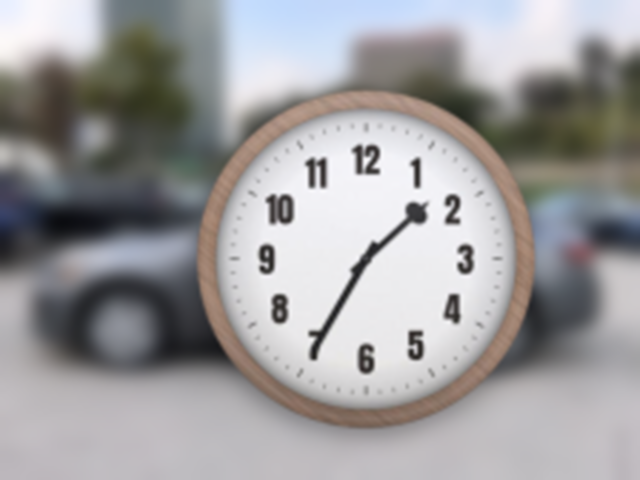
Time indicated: 1:35
